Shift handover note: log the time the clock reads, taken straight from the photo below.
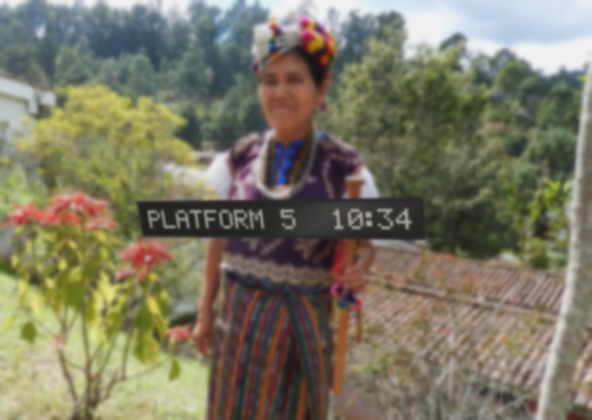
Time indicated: 10:34
